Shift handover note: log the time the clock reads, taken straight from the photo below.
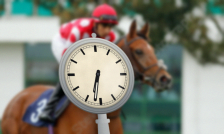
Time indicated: 6:32
